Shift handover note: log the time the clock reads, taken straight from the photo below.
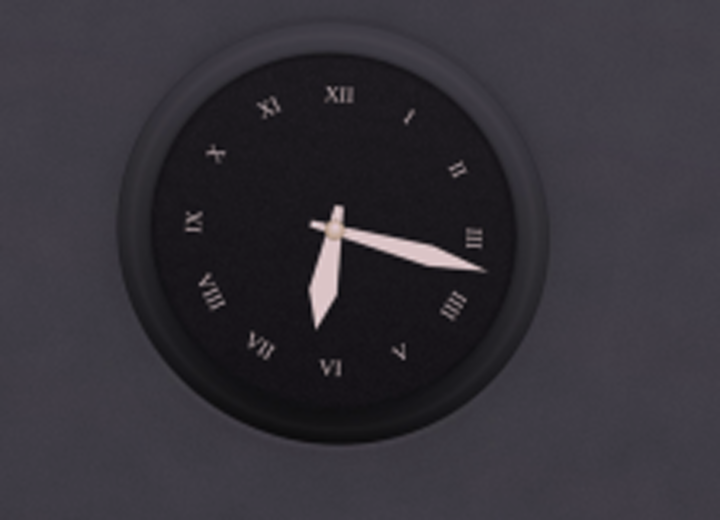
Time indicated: 6:17
